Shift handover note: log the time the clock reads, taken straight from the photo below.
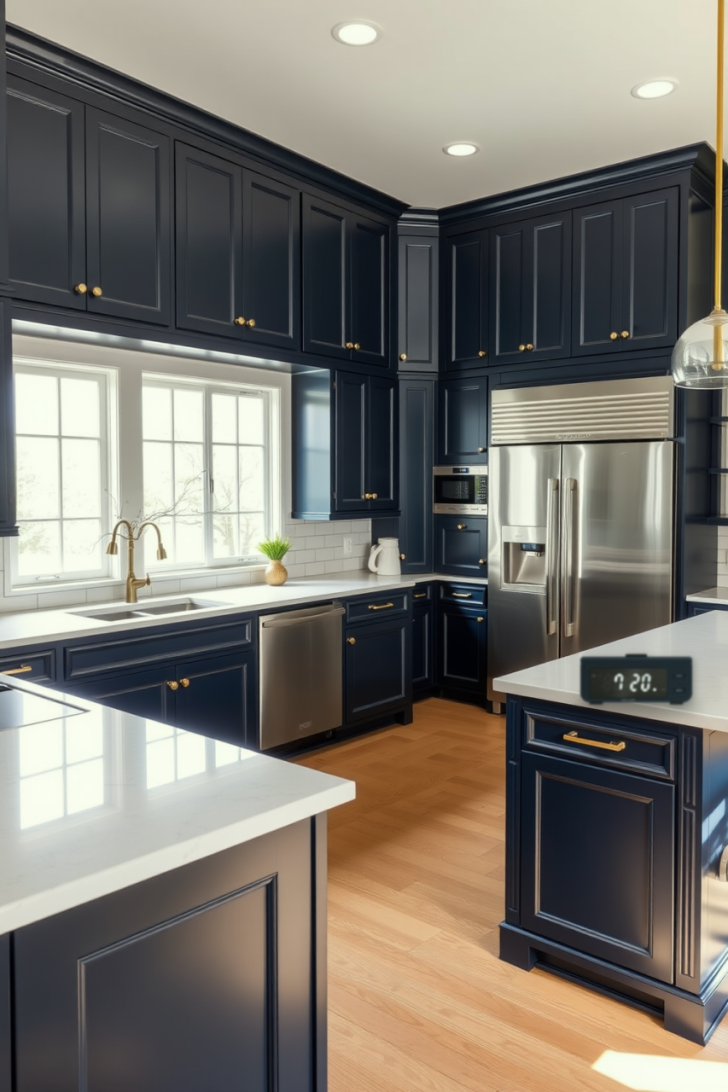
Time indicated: 7:20
